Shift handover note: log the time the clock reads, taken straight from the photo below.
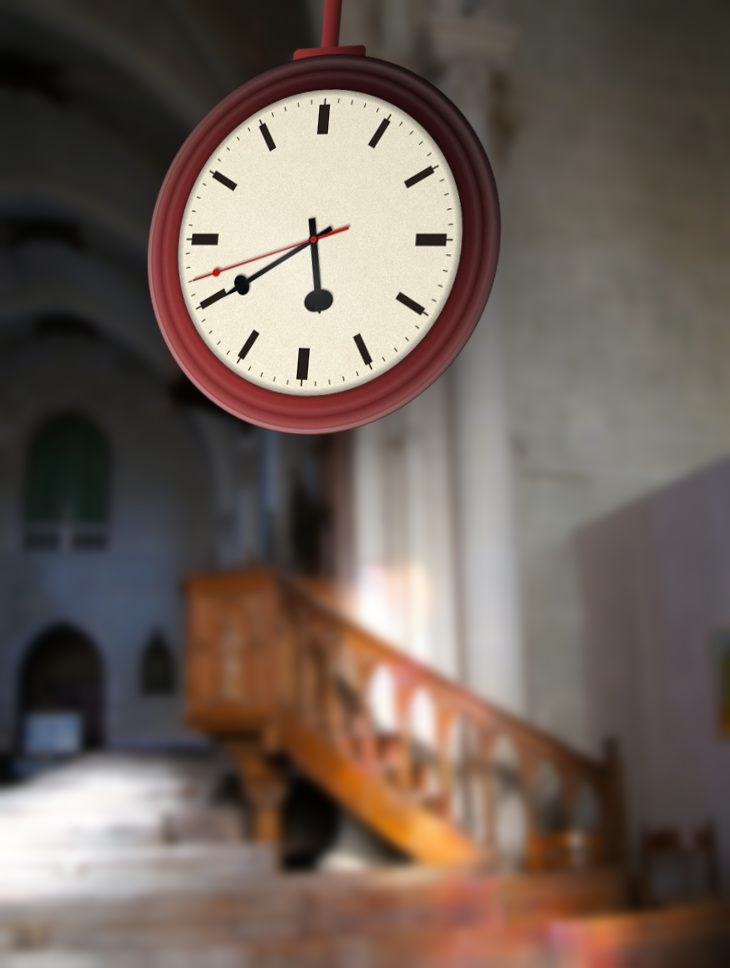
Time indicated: 5:39:42
